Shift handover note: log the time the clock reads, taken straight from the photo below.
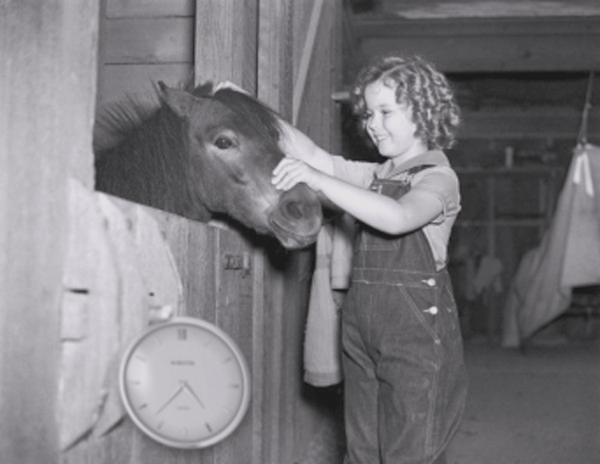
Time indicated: 4:37
